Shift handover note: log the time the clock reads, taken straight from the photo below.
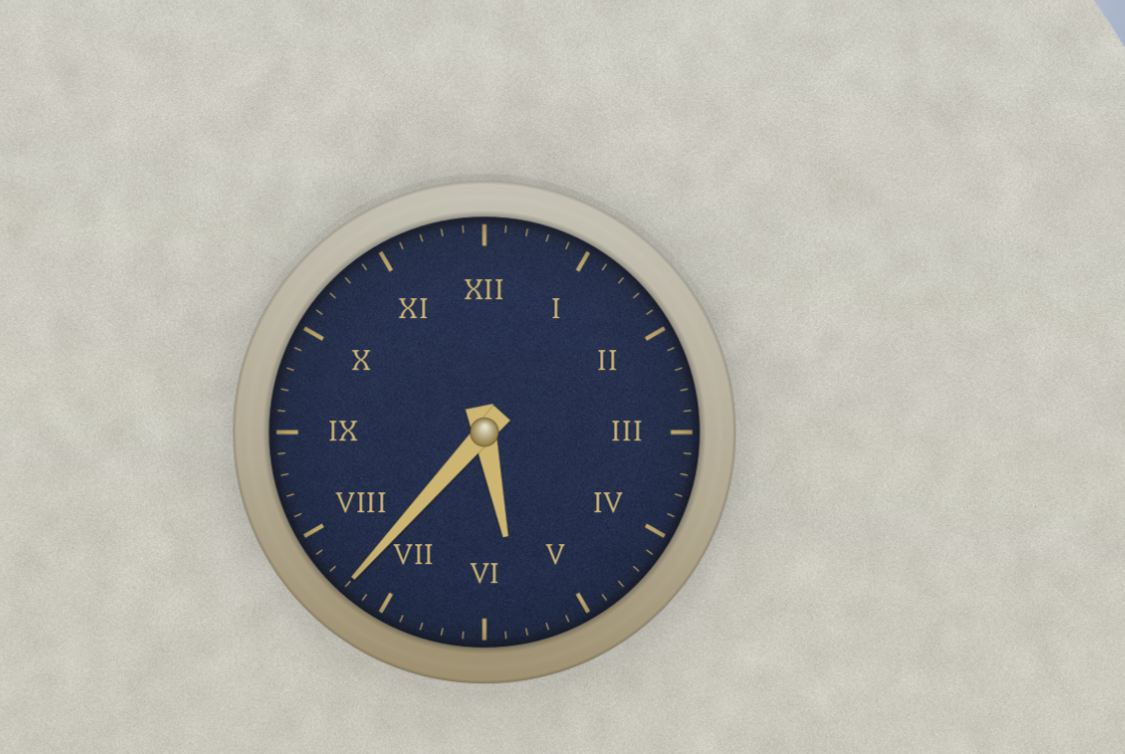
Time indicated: 5:37
